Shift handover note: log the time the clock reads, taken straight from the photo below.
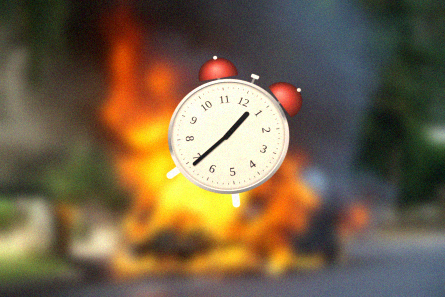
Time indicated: 12:34
